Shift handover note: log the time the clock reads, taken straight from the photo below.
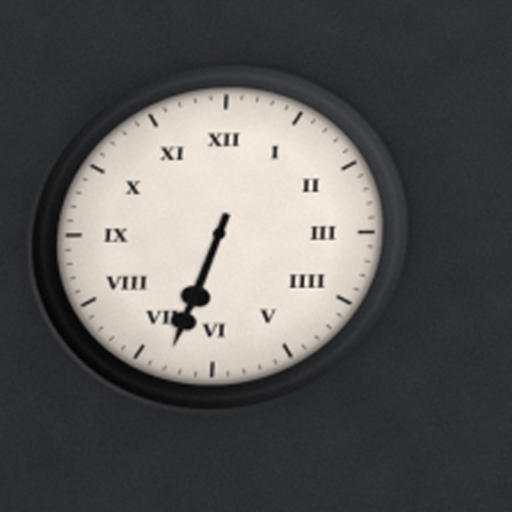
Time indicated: 6:33
